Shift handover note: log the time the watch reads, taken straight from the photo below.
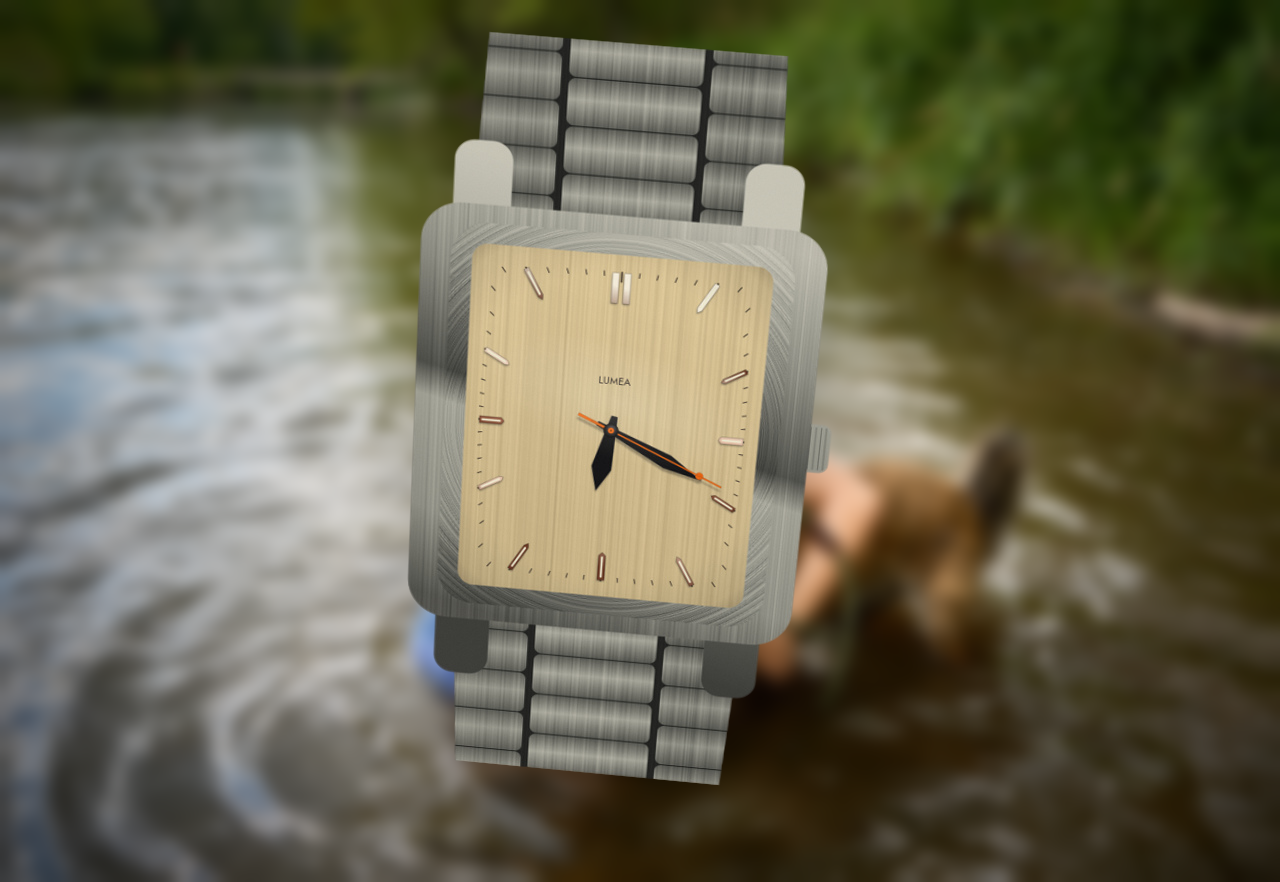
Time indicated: 6:19:19
